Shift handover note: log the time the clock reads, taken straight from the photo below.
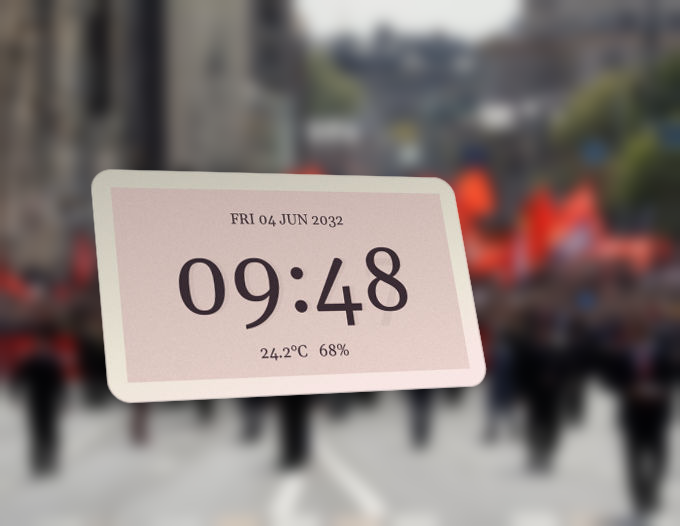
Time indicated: 9:48
